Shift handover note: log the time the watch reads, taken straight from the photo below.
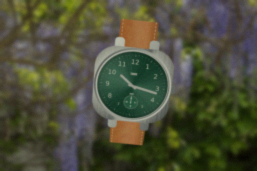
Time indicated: 10:17
